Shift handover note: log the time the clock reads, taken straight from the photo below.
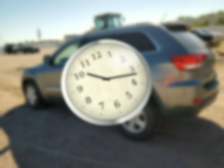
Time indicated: 10:17
